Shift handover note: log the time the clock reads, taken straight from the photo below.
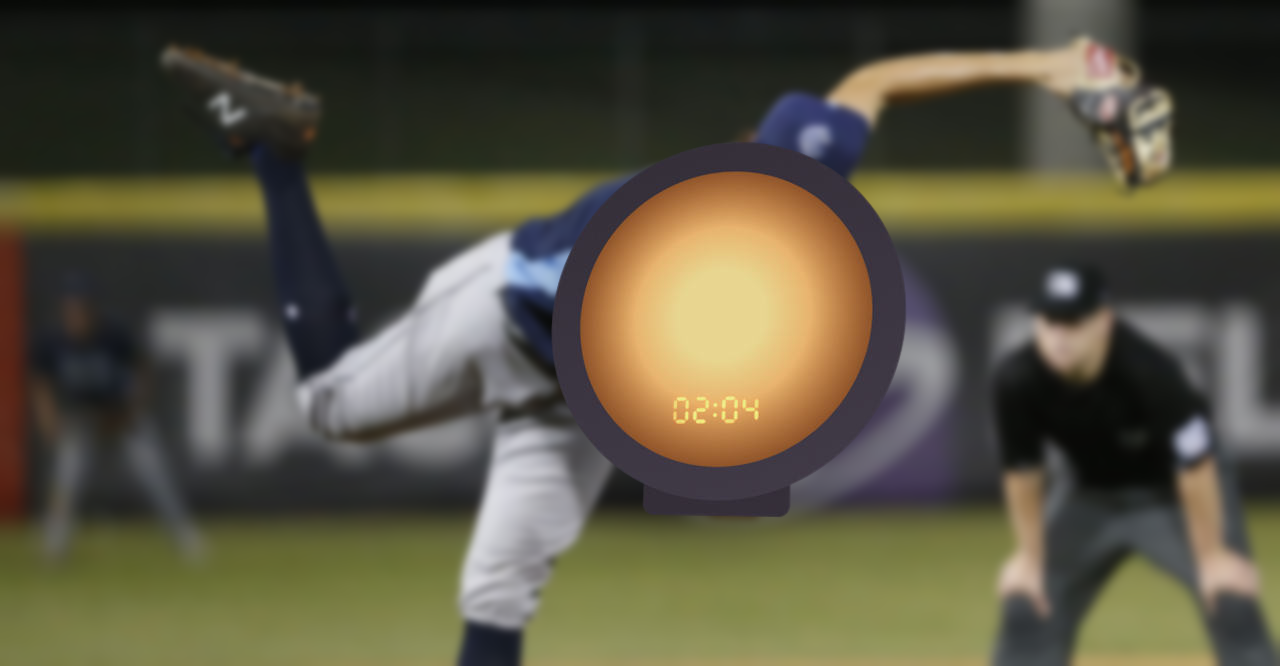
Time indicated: 2:04
